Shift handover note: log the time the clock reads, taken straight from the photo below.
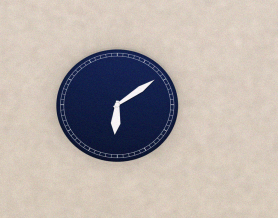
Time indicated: 6:09
